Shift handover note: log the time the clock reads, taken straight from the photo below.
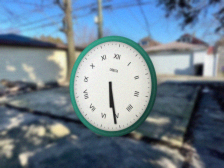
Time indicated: 5:26
